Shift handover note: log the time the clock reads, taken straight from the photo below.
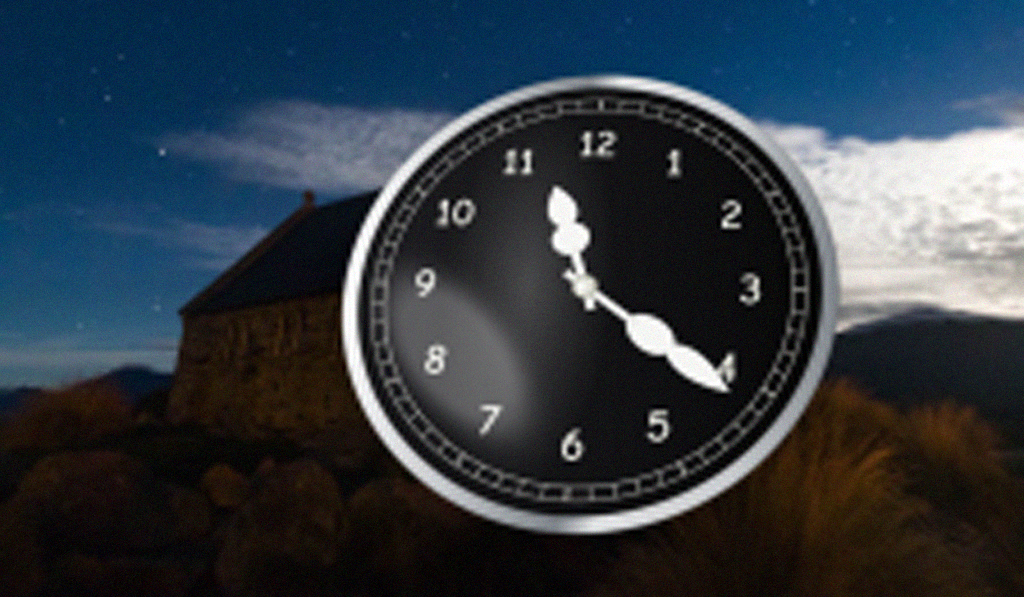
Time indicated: 11:21
